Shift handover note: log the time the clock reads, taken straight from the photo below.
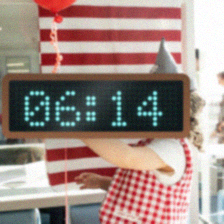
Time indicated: 6:14
